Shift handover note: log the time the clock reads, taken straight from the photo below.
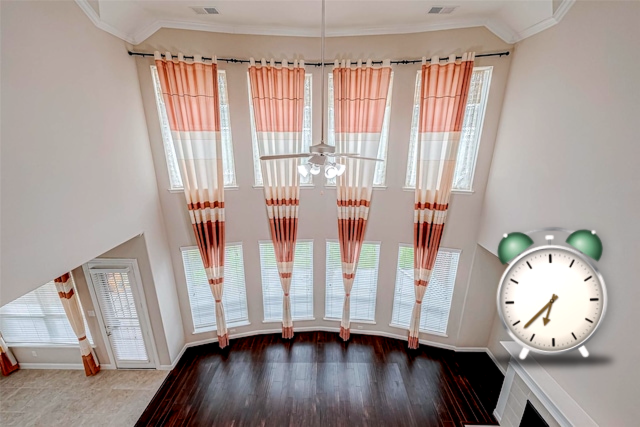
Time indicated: 6:38
